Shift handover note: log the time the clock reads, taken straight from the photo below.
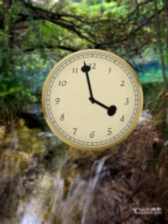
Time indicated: 3:58
